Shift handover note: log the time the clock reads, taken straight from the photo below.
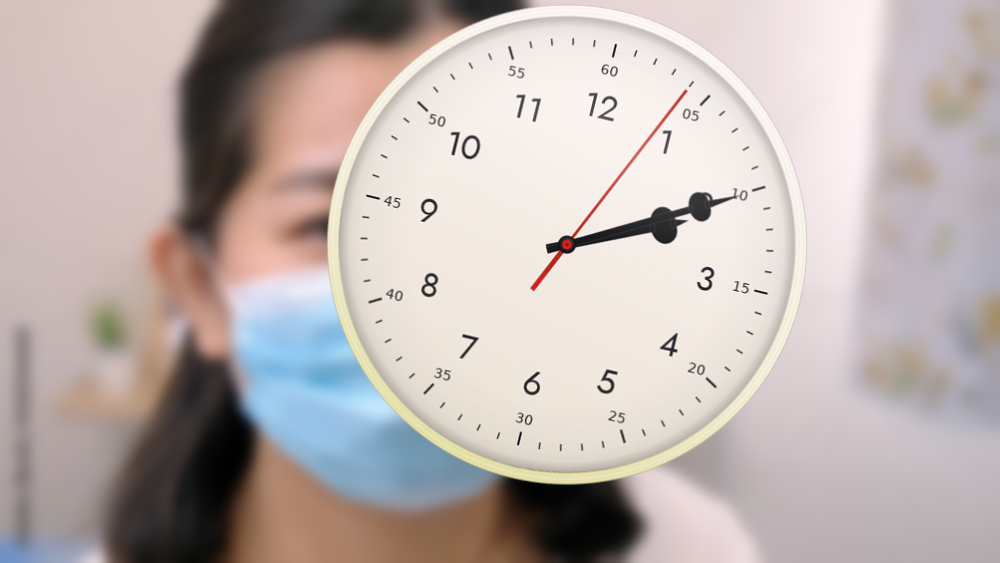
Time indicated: 2:10:04
